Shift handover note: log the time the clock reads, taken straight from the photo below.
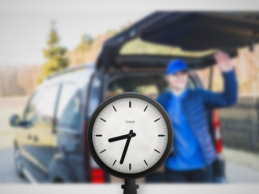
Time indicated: 8:33
